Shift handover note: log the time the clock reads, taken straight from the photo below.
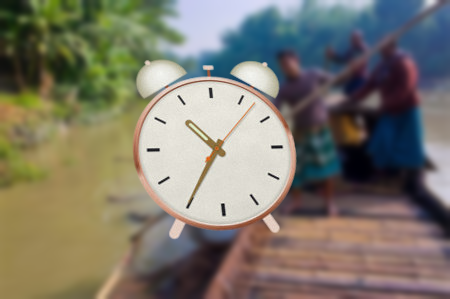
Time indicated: 10:35:07
